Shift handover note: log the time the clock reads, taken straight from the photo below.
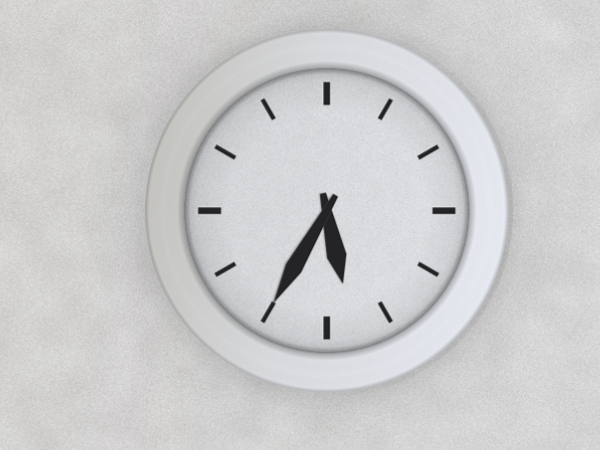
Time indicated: 5:35
